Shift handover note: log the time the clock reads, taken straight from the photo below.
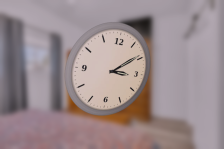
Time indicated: 3:09
